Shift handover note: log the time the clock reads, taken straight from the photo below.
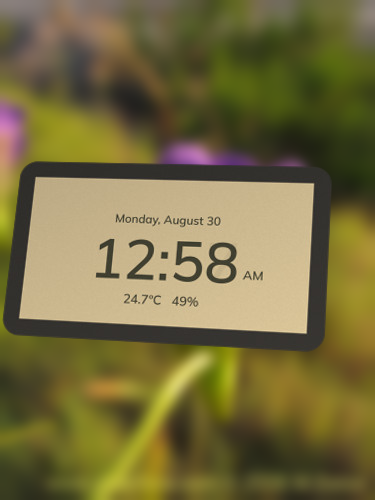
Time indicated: 12:58
